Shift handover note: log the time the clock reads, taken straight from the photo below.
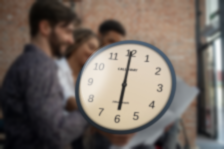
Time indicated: 6:00
